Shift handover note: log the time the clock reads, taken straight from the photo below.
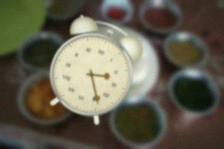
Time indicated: 2:24
